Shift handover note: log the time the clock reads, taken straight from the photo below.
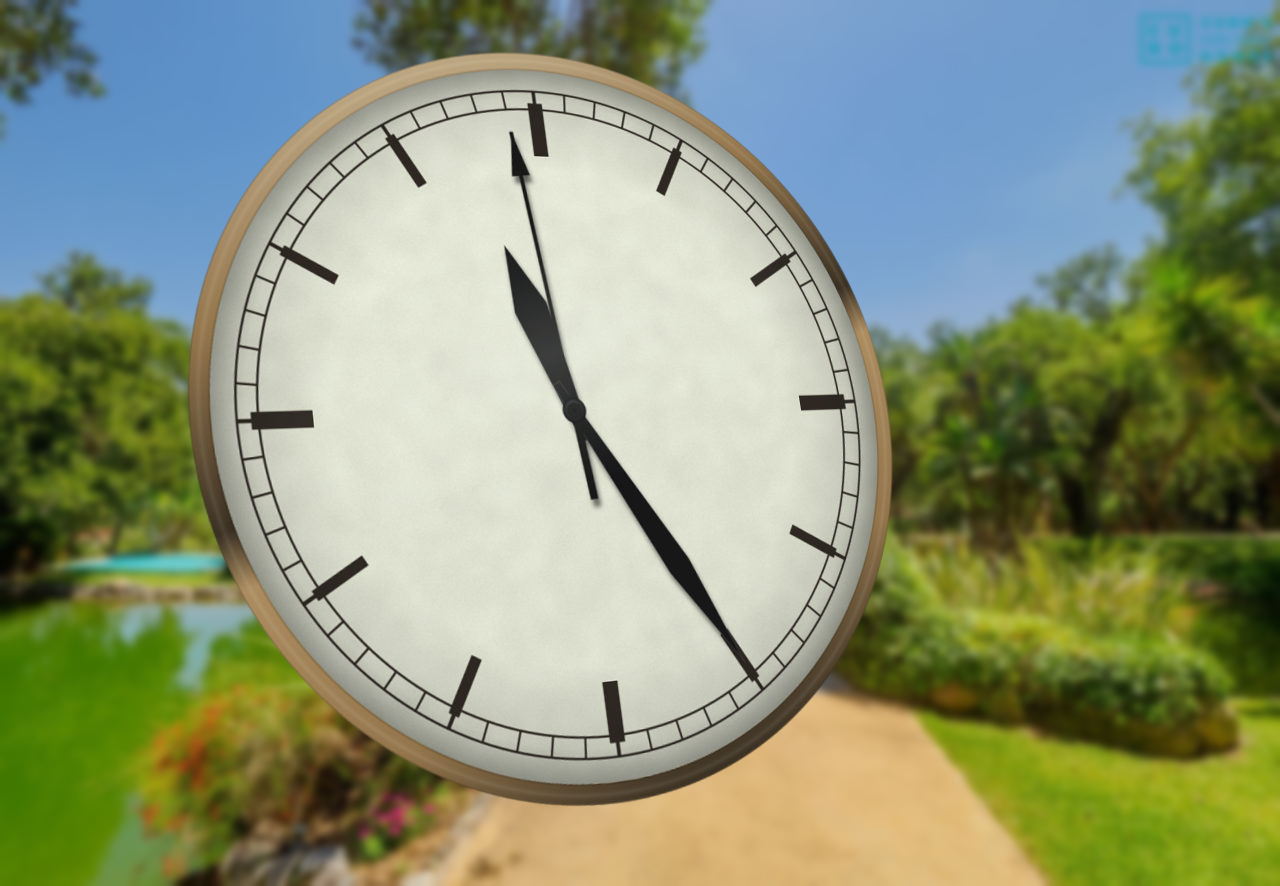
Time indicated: 11:24:59
